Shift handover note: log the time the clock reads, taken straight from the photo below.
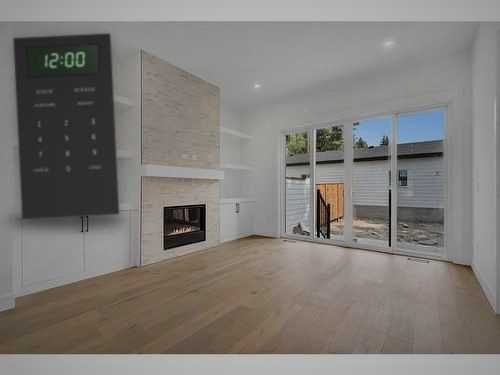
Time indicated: 12:00
